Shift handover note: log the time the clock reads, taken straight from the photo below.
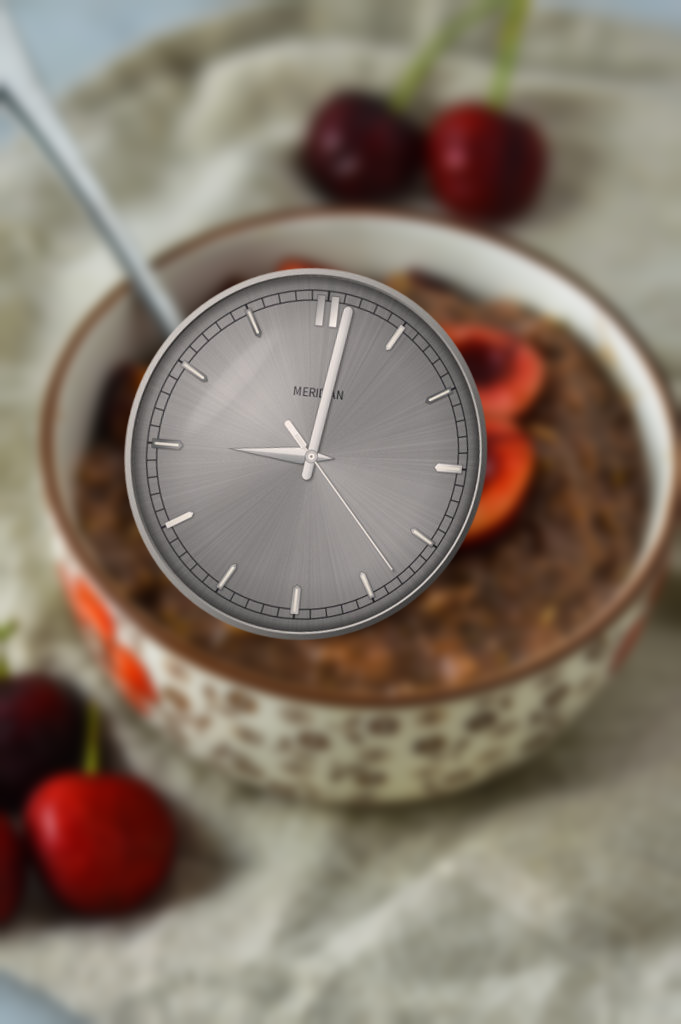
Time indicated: 9:01:23
